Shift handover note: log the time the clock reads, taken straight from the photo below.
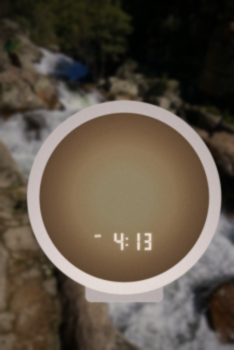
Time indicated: 4:13
